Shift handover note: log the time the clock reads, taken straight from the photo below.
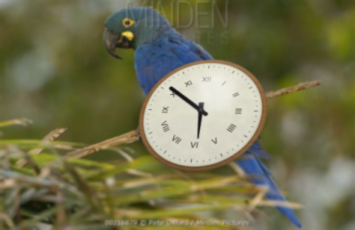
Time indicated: 5:51
